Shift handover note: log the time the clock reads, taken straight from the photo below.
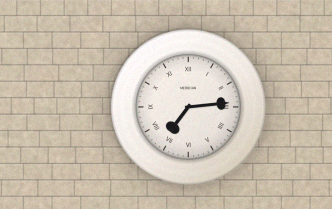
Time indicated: 7:14
